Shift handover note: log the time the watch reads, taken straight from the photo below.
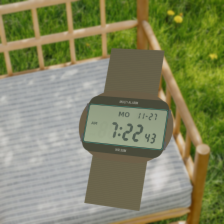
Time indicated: 7:22:43
